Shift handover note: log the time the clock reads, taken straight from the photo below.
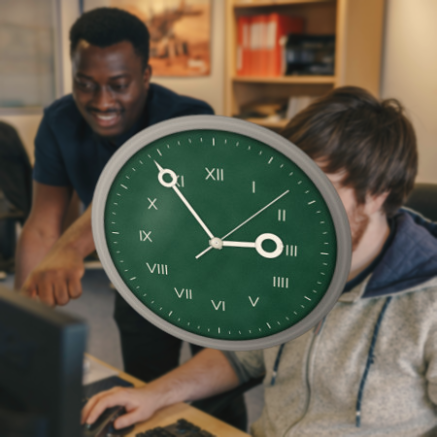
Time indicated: 2:54:08
